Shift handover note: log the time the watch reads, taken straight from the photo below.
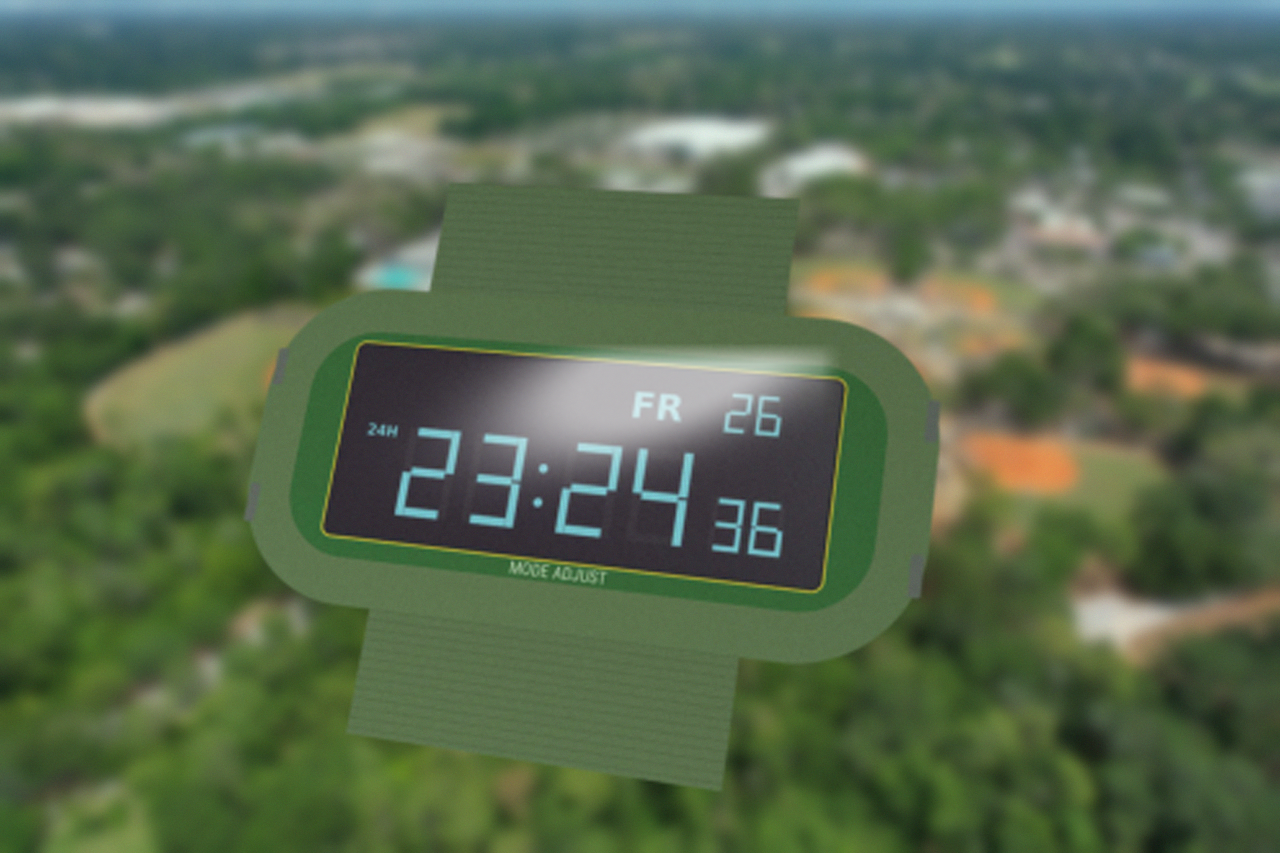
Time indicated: 23:24:36
